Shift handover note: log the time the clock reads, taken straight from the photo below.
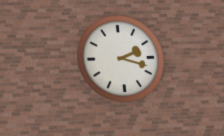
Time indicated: 2:18
